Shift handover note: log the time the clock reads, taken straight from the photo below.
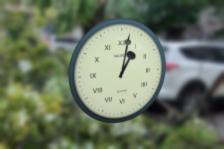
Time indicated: 1:02
